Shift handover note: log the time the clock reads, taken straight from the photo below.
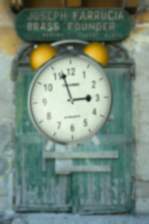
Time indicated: 2:57
